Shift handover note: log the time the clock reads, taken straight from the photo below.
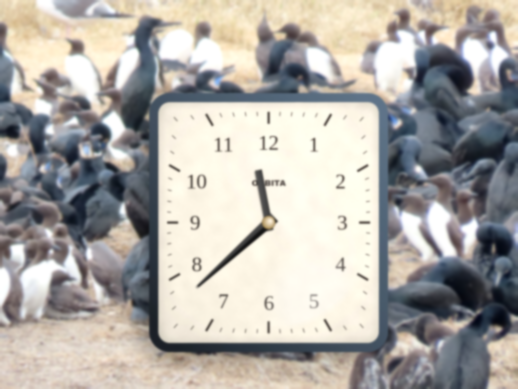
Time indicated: 11:38
